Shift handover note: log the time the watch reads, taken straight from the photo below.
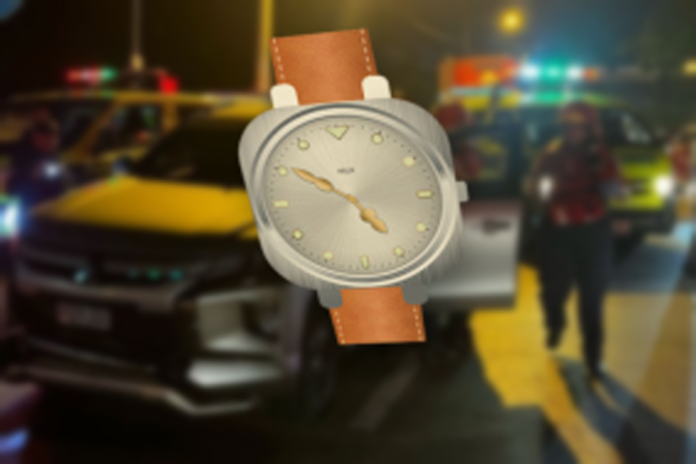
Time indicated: 4:51
